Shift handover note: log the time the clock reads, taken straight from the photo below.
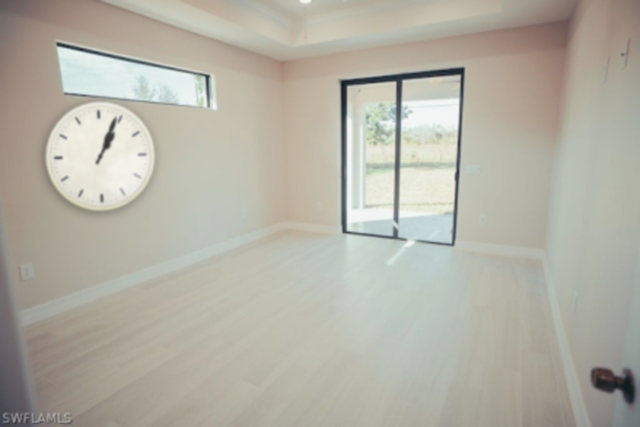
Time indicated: 1:04
